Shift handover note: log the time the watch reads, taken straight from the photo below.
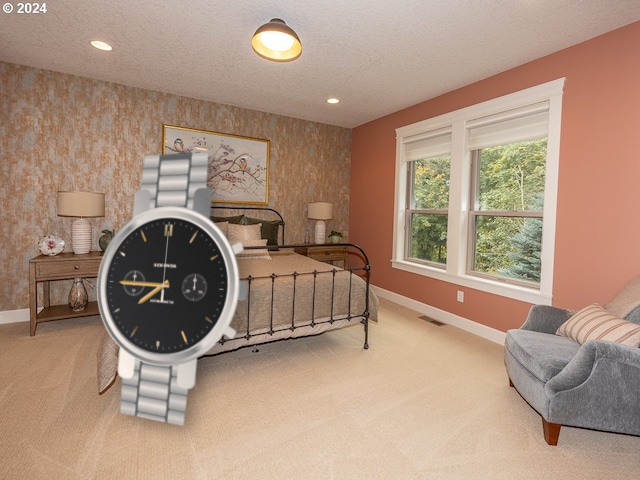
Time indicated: 7:45
